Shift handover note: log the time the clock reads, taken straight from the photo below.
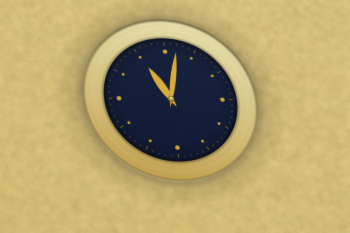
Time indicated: 11:02
